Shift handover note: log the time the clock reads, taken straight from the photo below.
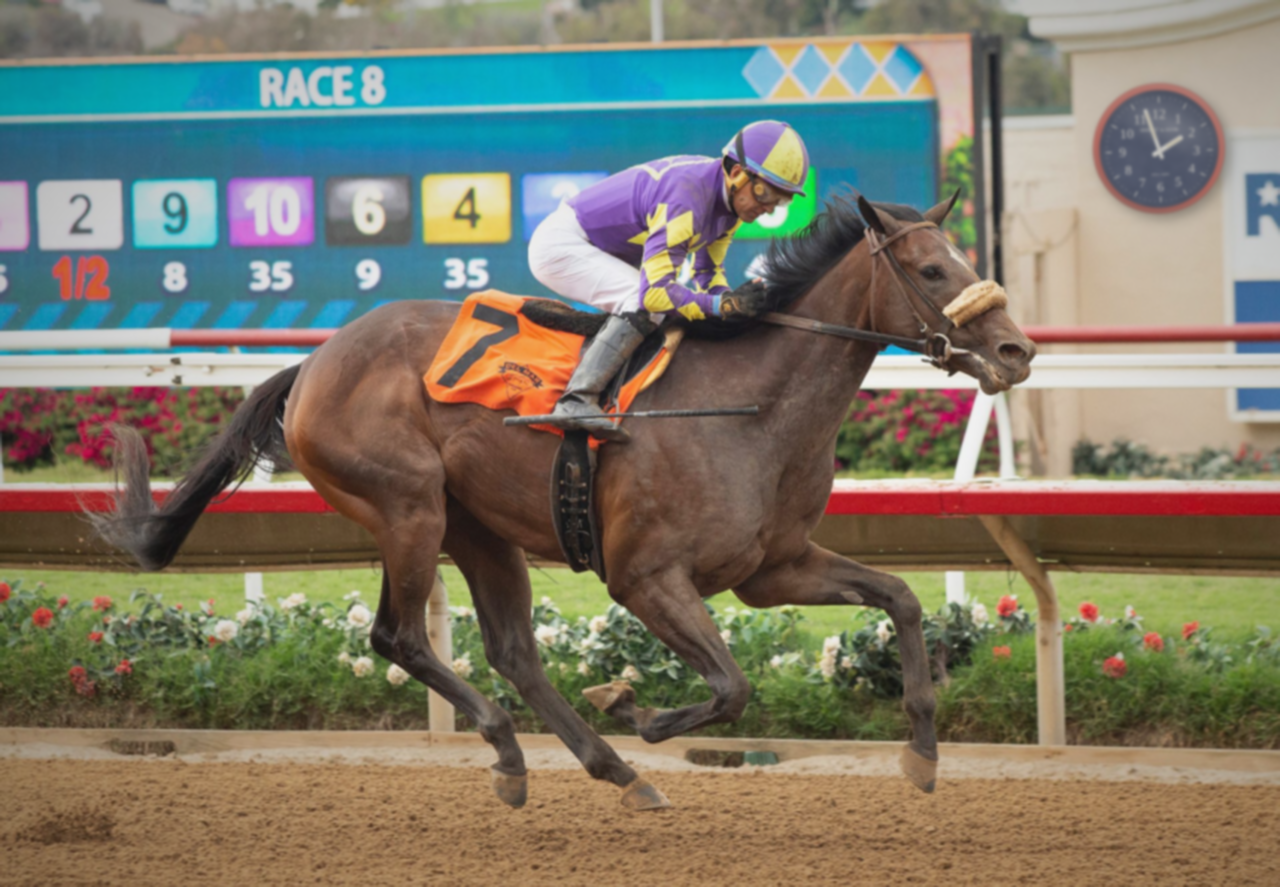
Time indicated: 1:57
